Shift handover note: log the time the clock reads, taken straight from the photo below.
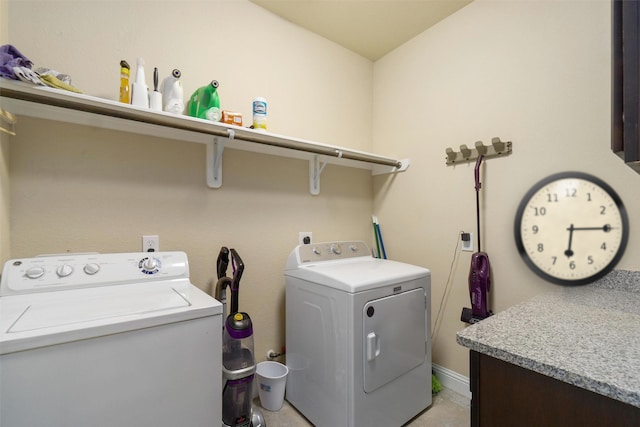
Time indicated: 6:15
